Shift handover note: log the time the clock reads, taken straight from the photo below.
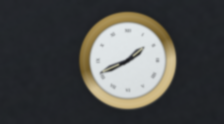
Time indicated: 1:41
